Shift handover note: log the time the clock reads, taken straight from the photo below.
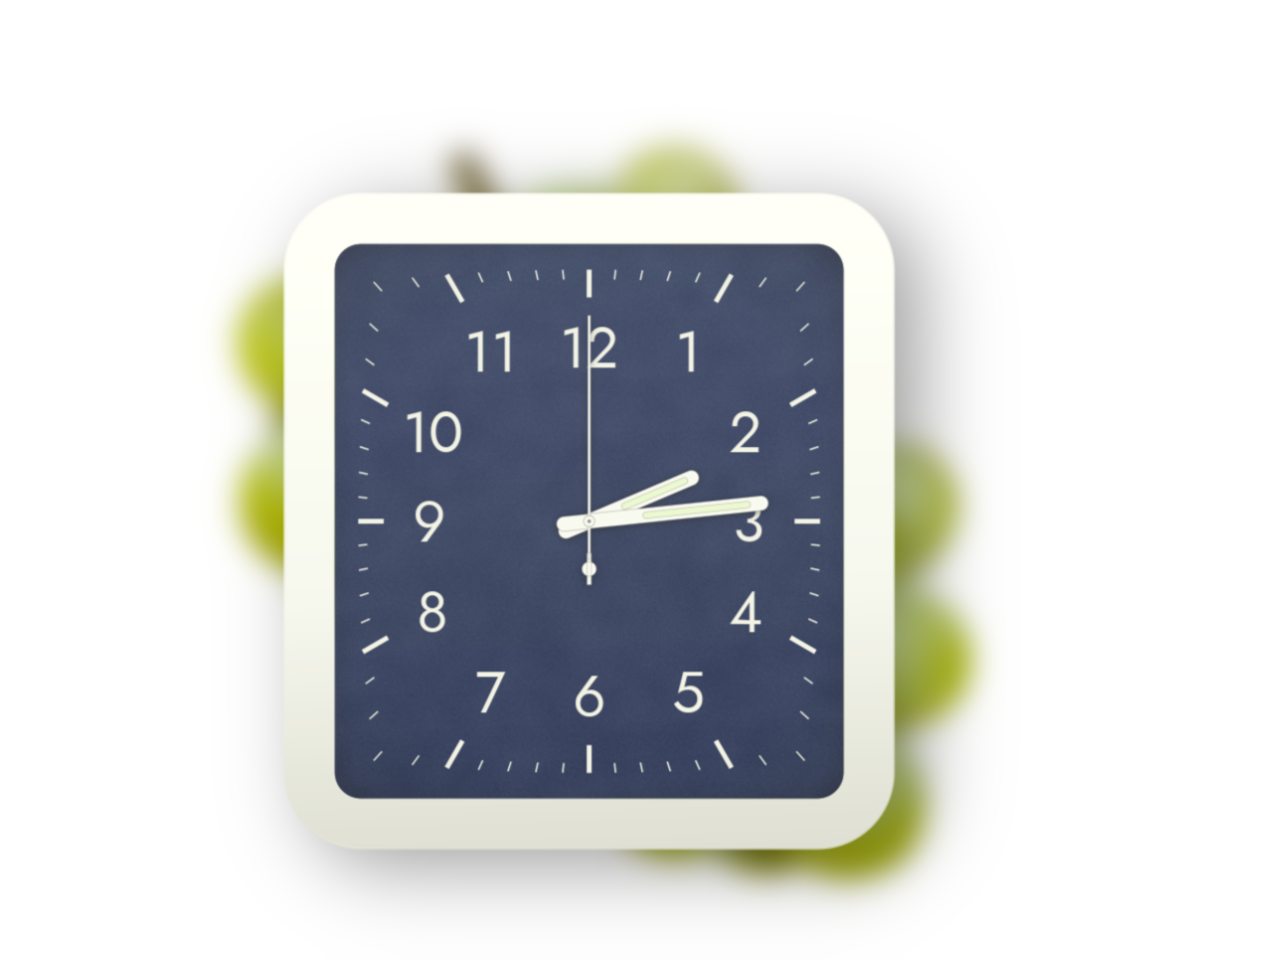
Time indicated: 2:14:00
